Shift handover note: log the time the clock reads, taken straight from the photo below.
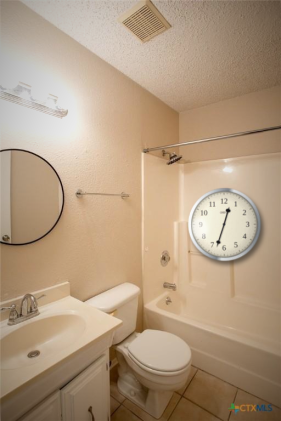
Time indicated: 12:33
